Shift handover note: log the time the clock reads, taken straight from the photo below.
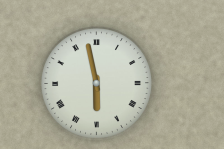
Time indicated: 5:58
